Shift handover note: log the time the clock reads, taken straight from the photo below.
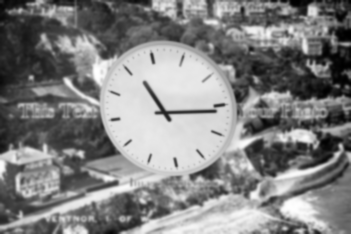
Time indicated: 11:16
